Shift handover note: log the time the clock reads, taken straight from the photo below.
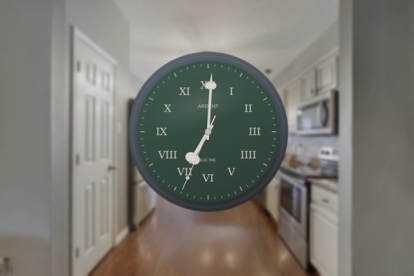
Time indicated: 7:00:34
